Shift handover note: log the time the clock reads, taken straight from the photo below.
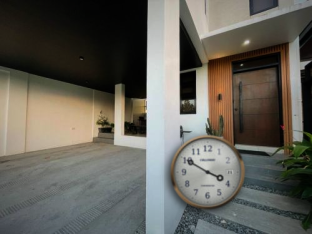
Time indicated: 3:50
